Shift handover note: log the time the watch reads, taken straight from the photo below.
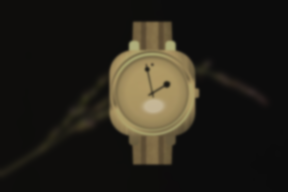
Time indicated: 1:58
